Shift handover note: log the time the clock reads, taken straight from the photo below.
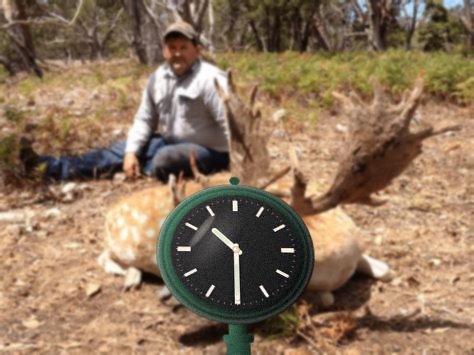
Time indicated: 10:30
